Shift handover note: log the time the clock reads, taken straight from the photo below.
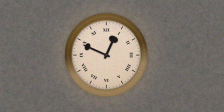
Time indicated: 12:49
